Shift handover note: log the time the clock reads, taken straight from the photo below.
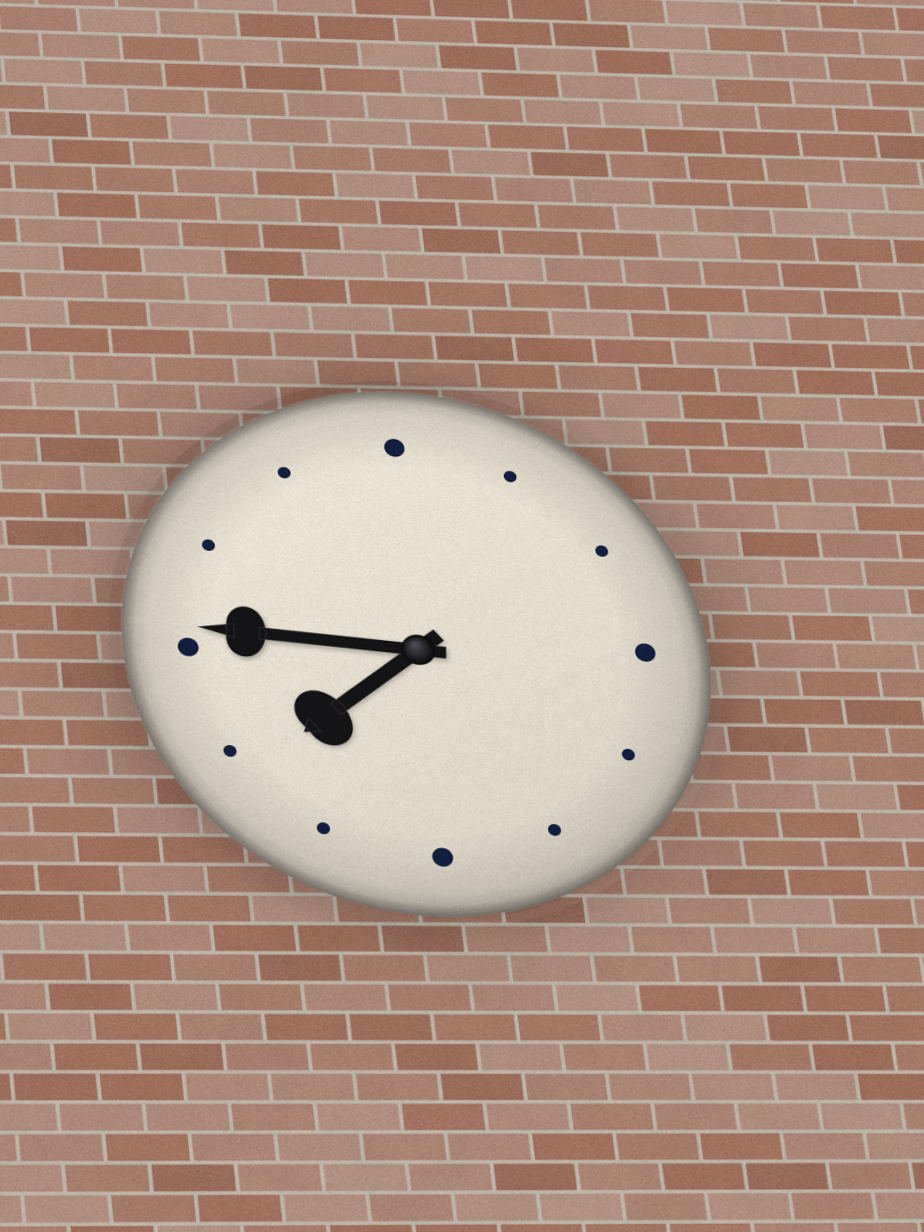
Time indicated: 7:46
